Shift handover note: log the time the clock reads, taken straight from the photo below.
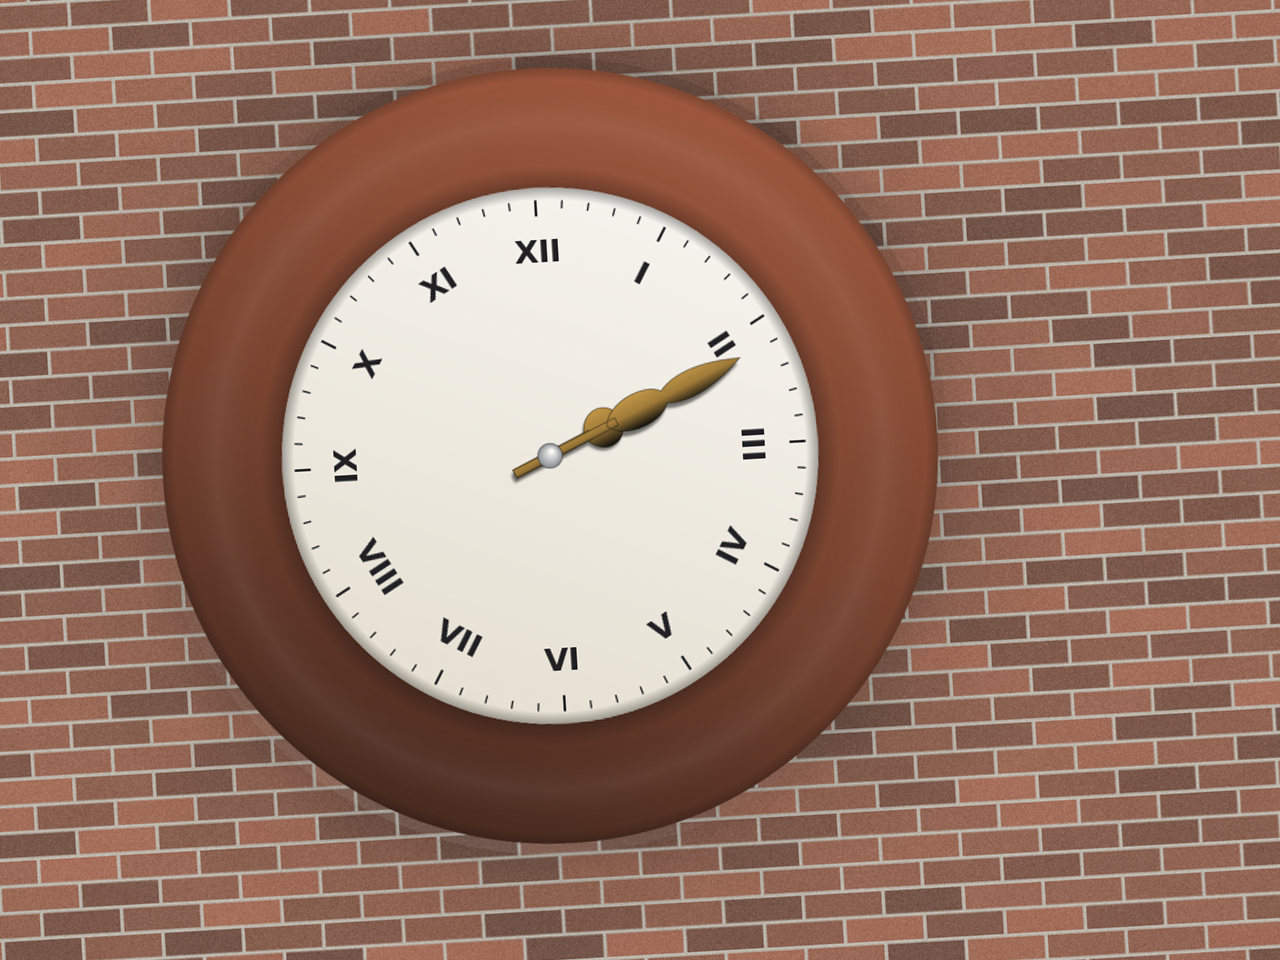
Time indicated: 2:11
